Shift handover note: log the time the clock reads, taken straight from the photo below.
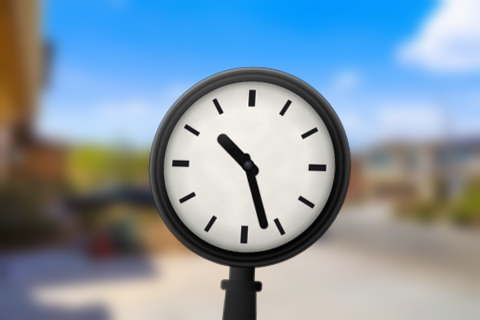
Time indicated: 10:27
